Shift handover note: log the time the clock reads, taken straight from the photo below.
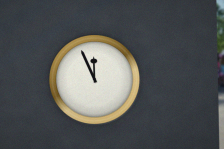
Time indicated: 11:56
